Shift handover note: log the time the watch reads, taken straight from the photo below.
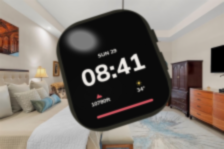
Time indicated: 8:41
